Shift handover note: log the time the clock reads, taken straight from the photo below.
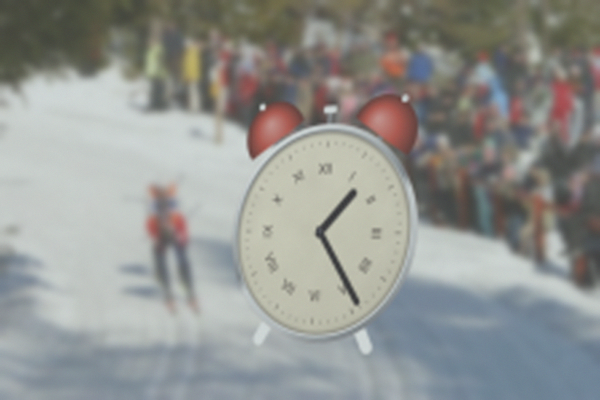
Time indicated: 1:24
